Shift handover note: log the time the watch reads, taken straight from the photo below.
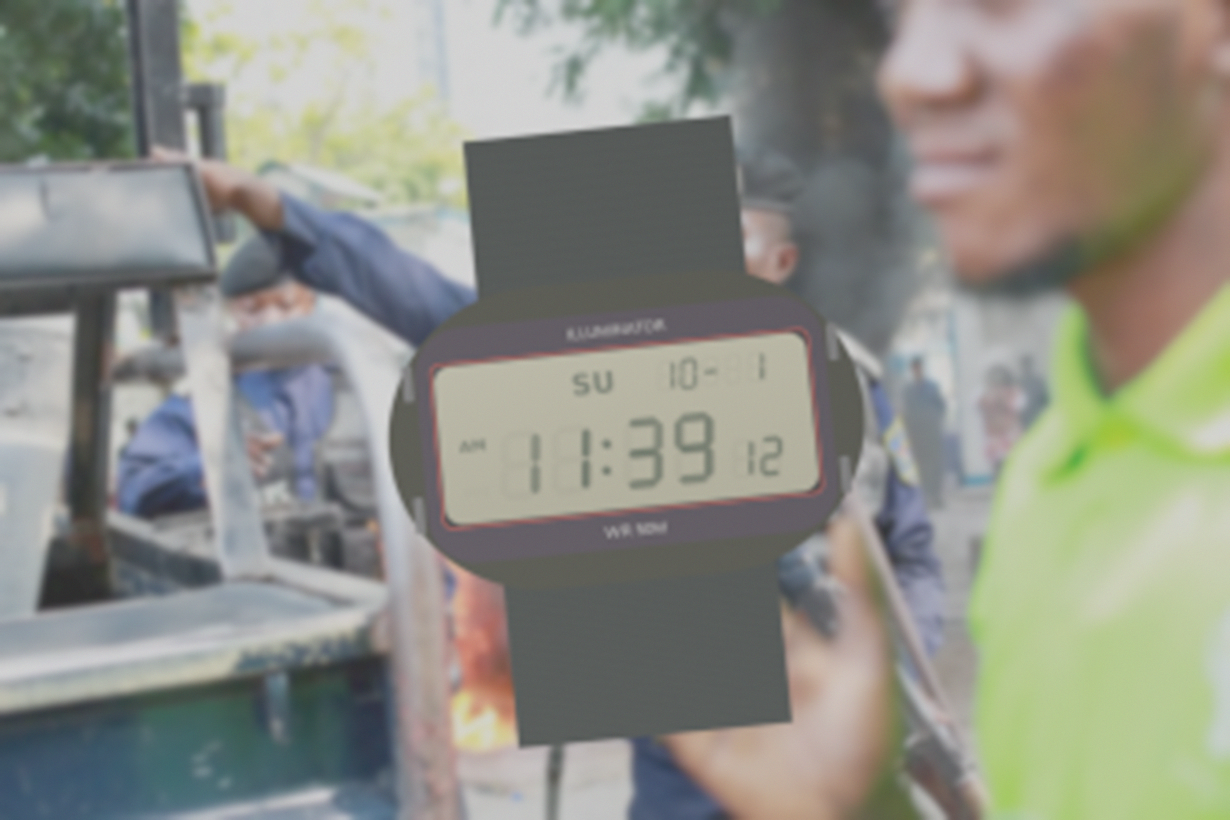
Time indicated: 11:39:12
